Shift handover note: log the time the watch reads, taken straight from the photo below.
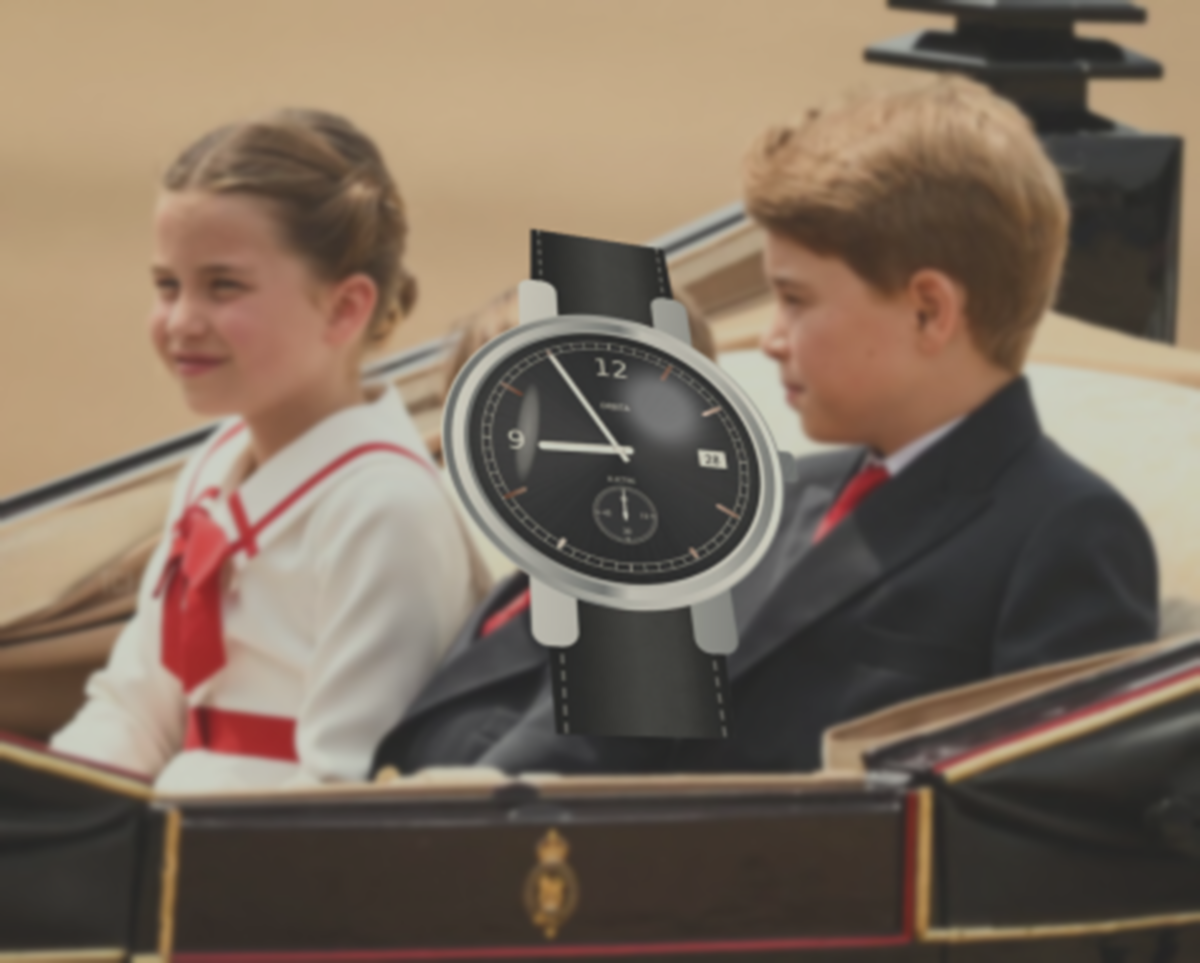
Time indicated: 8:55
